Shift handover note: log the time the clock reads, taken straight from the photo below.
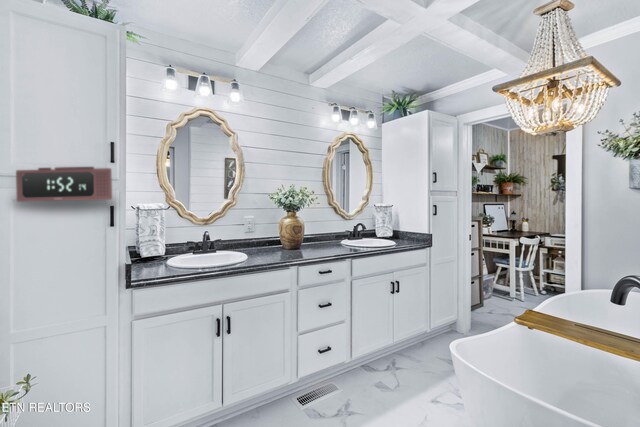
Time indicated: 1:52
